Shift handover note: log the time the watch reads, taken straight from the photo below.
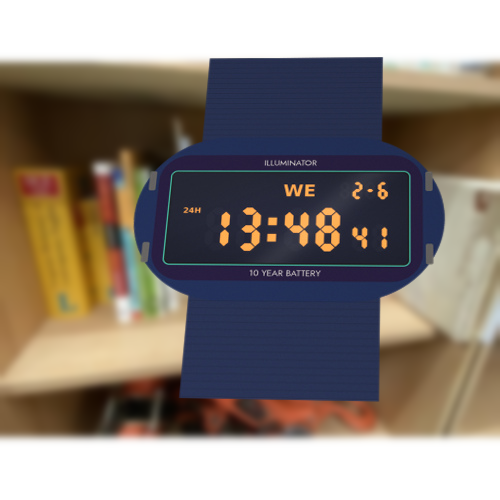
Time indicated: 13:48:41
